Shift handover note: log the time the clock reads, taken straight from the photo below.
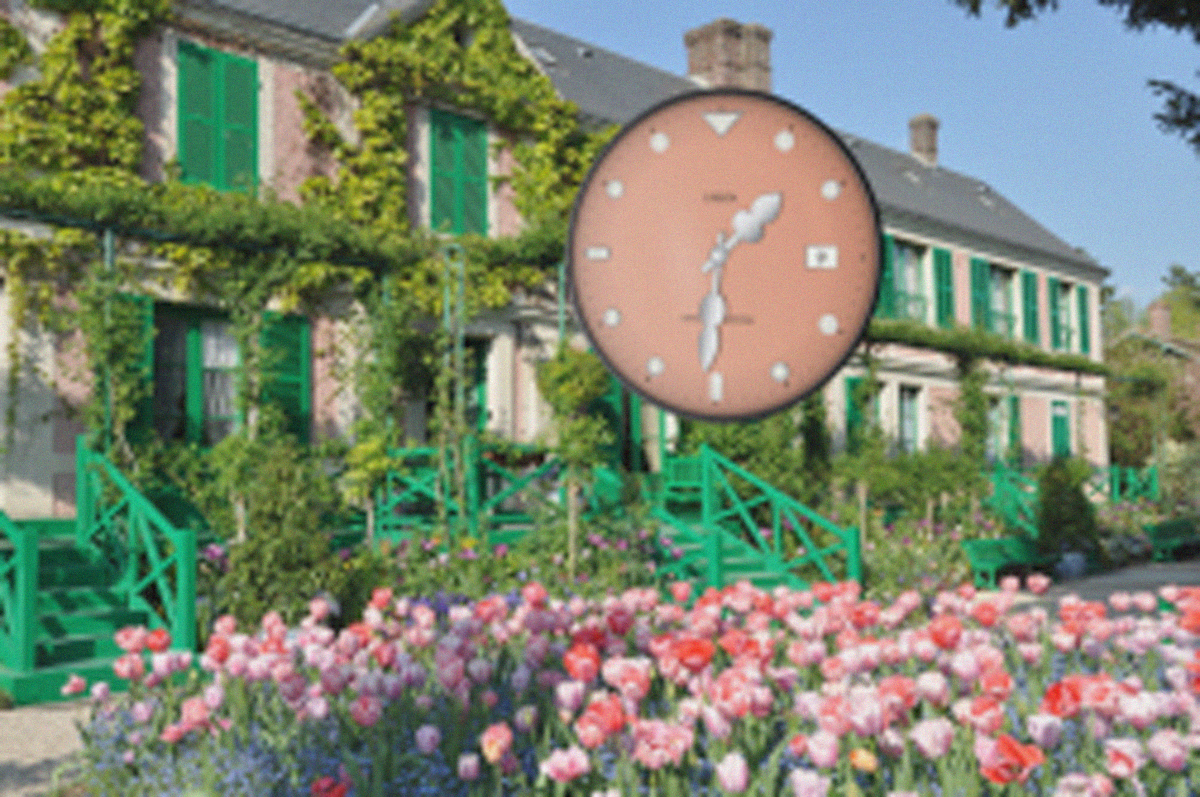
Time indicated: 1:31
